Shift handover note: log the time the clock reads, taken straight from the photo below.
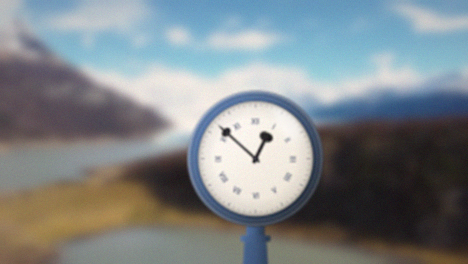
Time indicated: 12:52
